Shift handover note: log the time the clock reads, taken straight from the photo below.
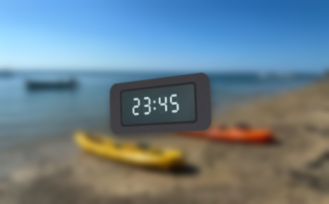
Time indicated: 23:45
